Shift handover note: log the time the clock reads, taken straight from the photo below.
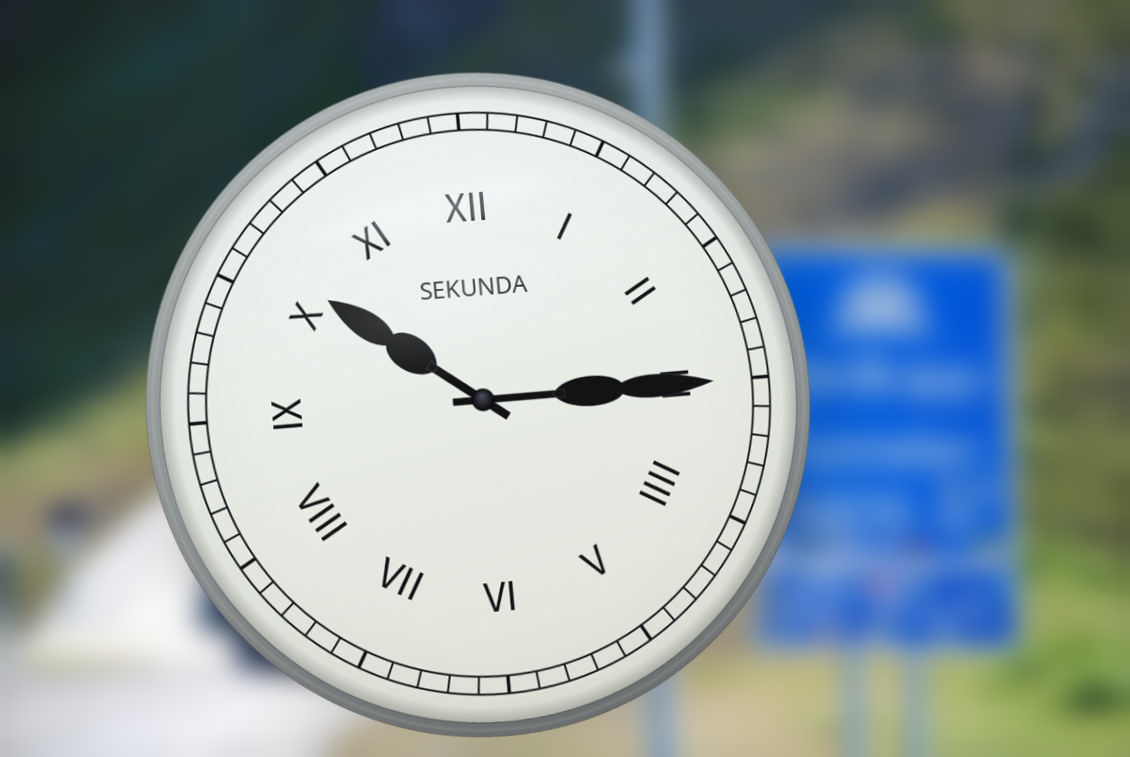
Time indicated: 10:15
